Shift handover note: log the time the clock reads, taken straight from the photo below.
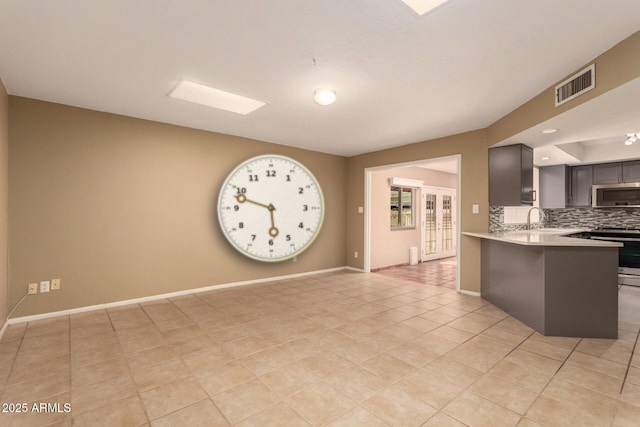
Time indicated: 5:48
